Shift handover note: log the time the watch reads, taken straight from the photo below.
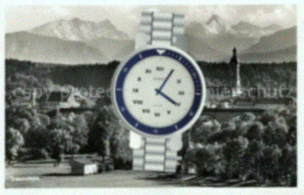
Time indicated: 4:05
